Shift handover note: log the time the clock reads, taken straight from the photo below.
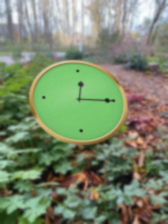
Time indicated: 12:15
